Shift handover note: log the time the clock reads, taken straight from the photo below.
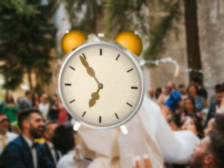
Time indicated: 6:54
